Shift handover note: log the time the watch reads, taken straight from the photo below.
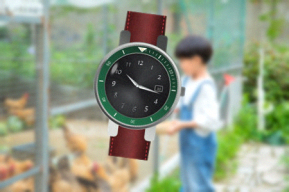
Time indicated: 10:17
